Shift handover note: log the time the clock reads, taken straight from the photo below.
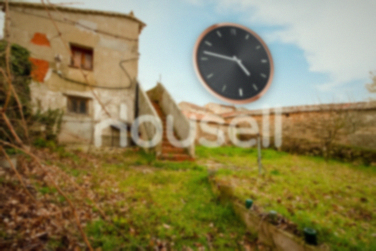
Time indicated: 4:47
